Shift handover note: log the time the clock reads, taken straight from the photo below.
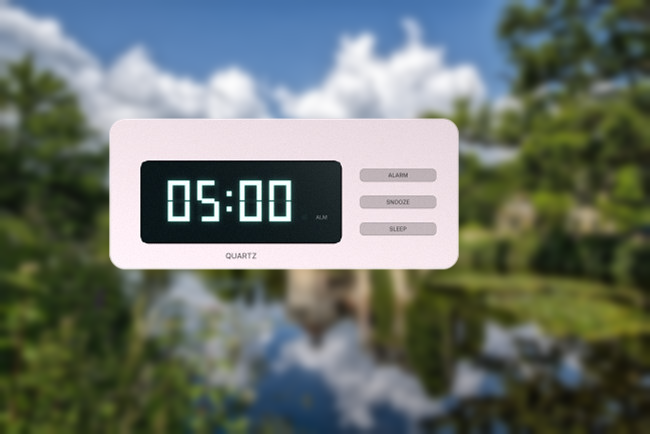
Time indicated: 5:00
